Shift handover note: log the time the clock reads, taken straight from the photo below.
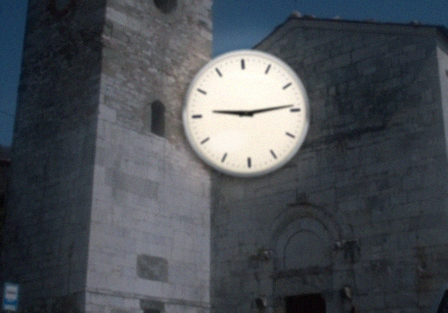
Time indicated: 9:14
